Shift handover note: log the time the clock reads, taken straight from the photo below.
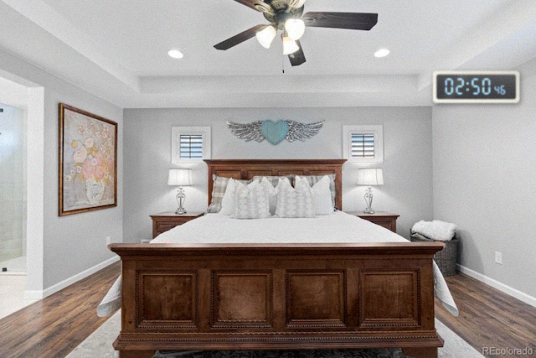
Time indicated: 2:50:46
